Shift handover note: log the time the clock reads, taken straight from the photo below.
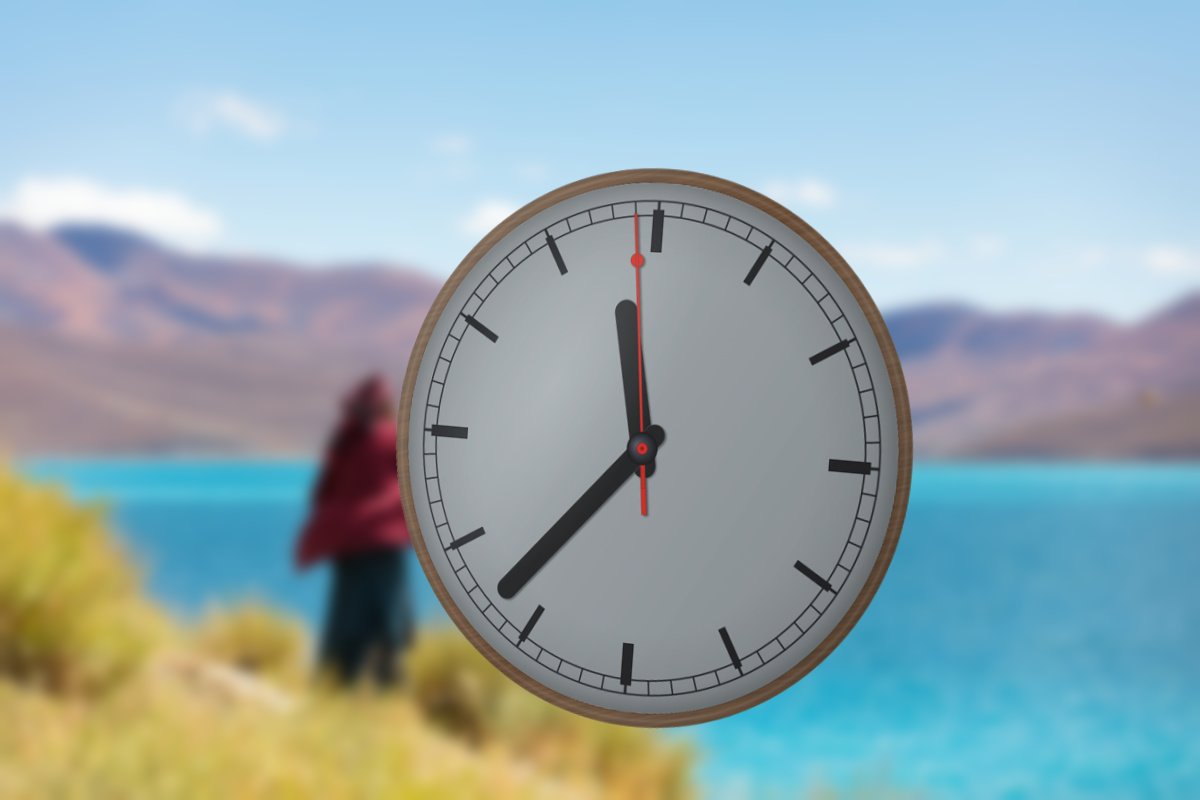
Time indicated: 11:36:59
